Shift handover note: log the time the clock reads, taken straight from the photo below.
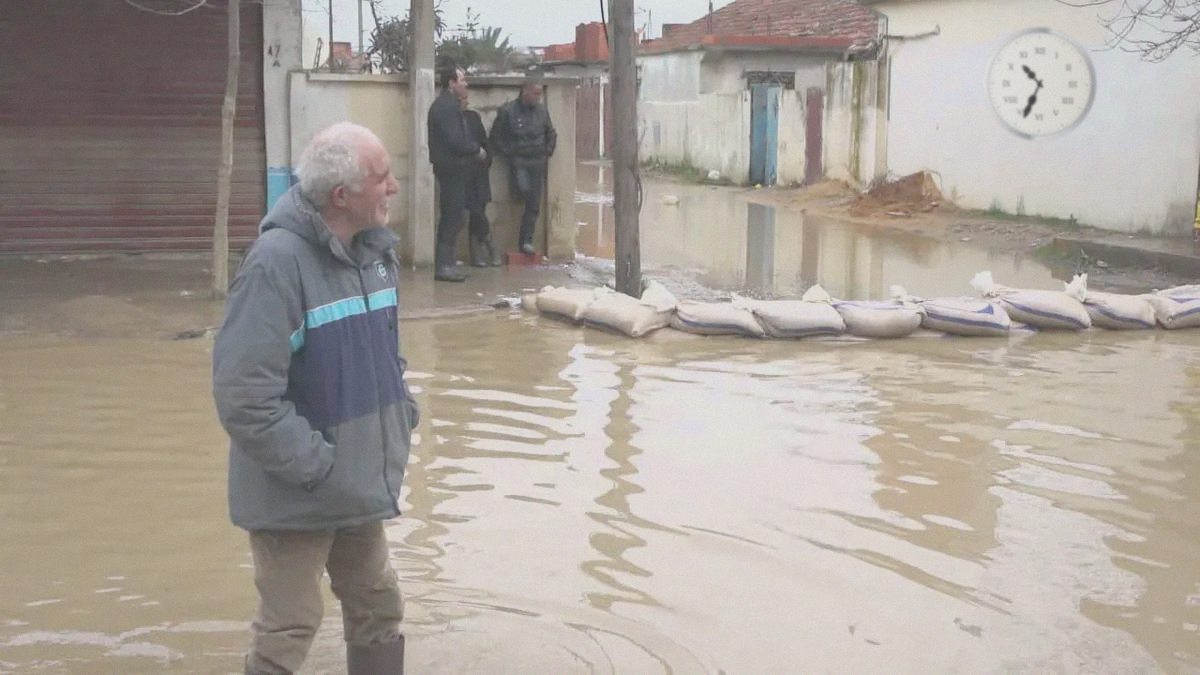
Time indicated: 10:34
